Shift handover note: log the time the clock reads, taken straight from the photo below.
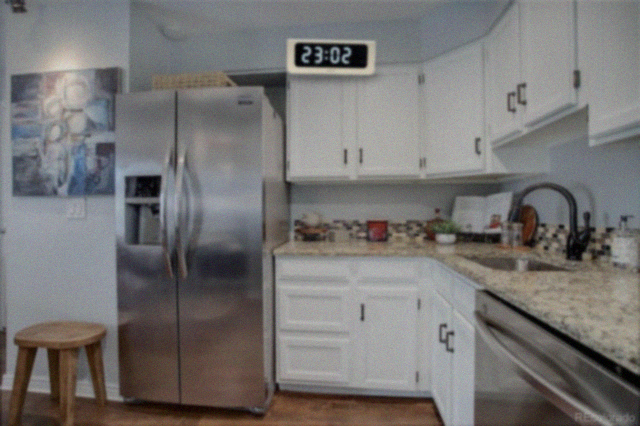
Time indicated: 23:02
